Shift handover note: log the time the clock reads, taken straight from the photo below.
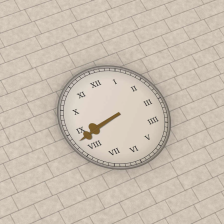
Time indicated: 8:43
